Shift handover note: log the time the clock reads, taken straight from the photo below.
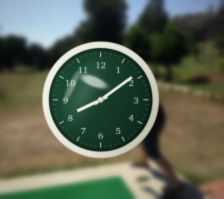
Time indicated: 8:09
